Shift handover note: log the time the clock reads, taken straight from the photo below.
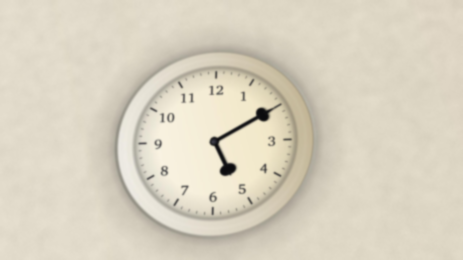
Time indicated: 5:10
